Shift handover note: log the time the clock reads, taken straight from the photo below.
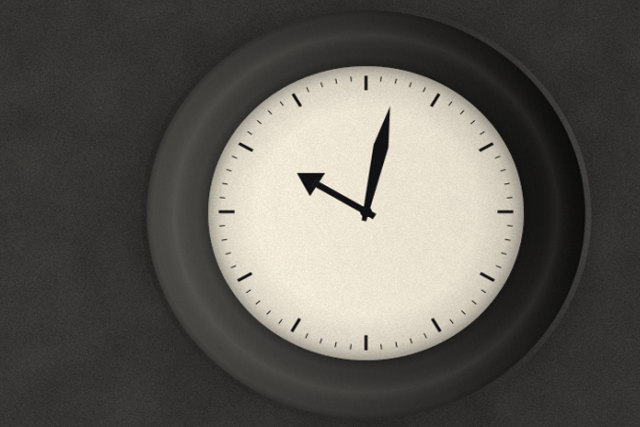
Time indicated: 10:02
